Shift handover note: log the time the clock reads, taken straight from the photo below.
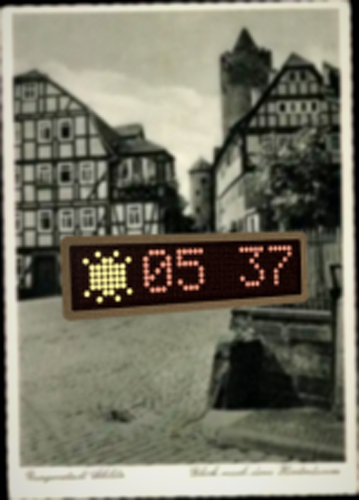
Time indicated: 5:37
